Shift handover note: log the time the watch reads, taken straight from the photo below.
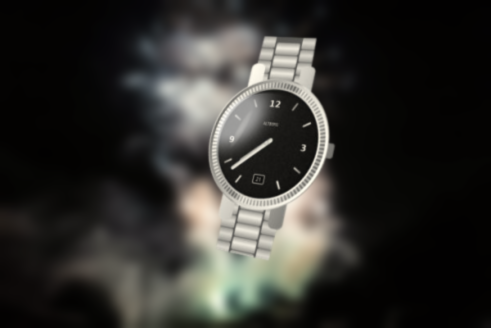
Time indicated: 7:38
